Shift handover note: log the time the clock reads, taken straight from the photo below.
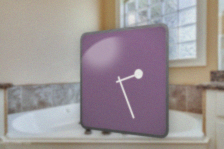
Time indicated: 2:26
